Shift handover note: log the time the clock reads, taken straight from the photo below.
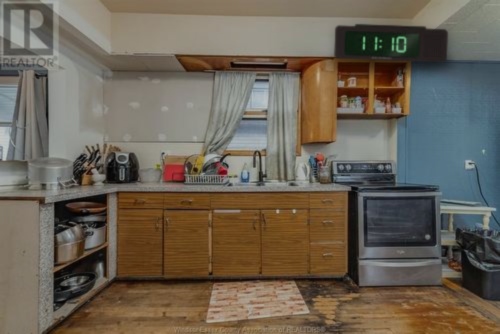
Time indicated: 11:10
